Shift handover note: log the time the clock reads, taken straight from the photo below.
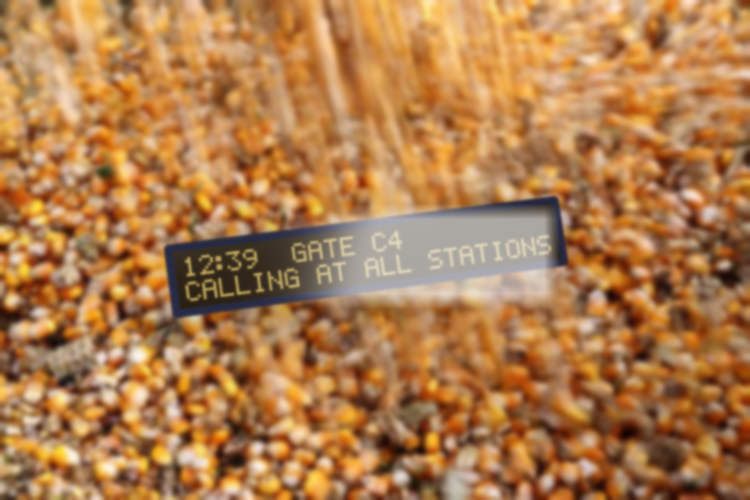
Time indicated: 12:39
